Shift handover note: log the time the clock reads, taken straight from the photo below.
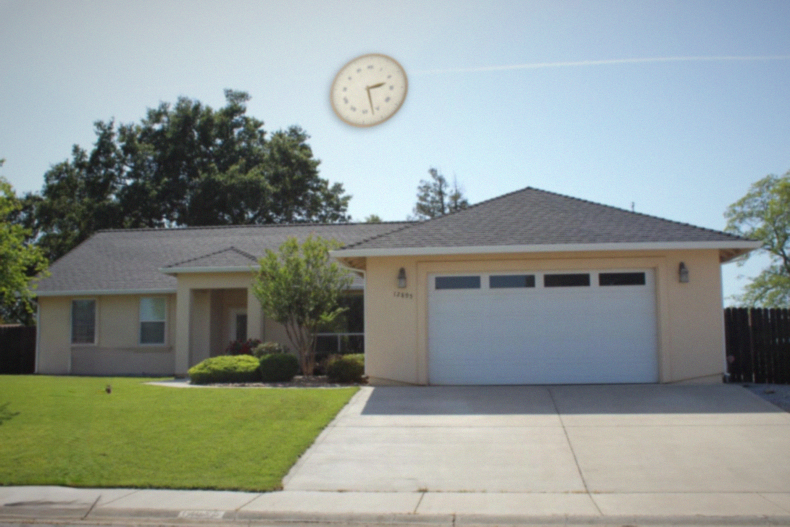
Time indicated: 2:27
